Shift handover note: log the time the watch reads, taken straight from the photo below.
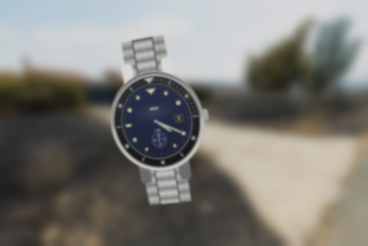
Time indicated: 4:20
